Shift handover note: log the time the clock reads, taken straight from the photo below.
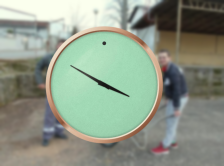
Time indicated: 3:50
